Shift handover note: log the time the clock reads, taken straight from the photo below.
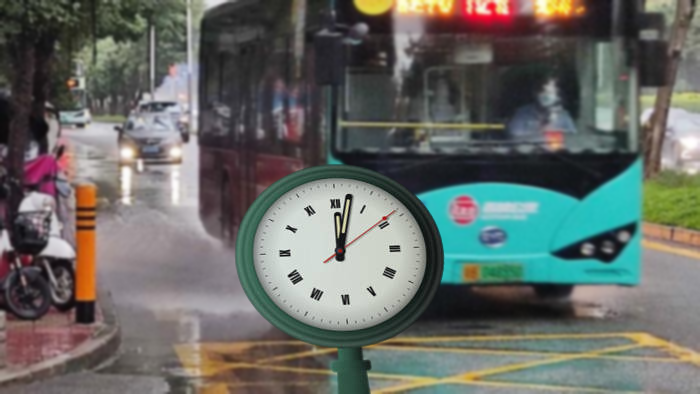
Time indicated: 12:02:09
